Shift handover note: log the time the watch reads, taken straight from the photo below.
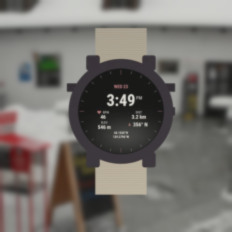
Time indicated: 3:49
